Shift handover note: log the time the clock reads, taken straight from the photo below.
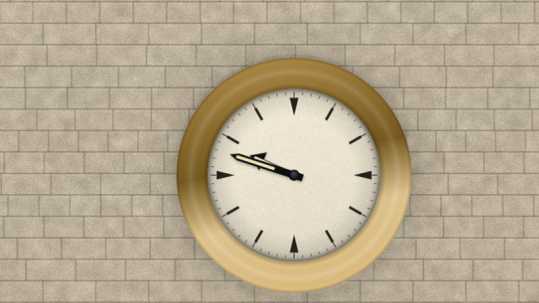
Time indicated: 9:48
